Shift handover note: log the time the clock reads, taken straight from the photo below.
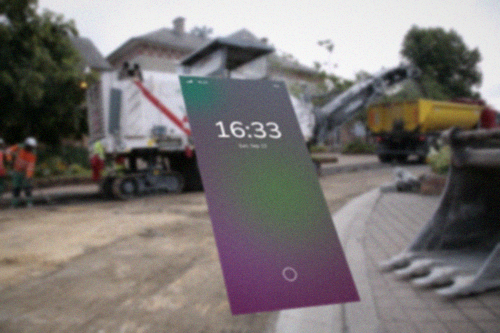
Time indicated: 16:33
